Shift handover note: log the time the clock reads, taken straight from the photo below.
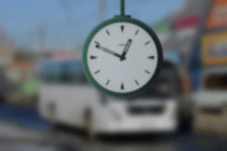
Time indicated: 12:49
